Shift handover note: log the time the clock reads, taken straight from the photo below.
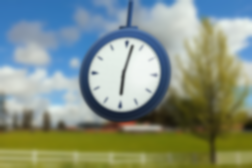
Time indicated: 6:02
